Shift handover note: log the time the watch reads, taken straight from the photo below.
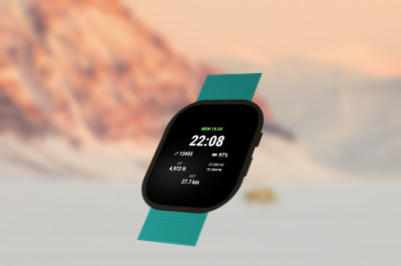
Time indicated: 22:08
